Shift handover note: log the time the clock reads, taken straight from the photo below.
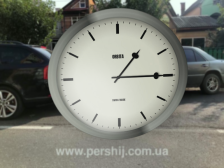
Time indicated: 1:15
